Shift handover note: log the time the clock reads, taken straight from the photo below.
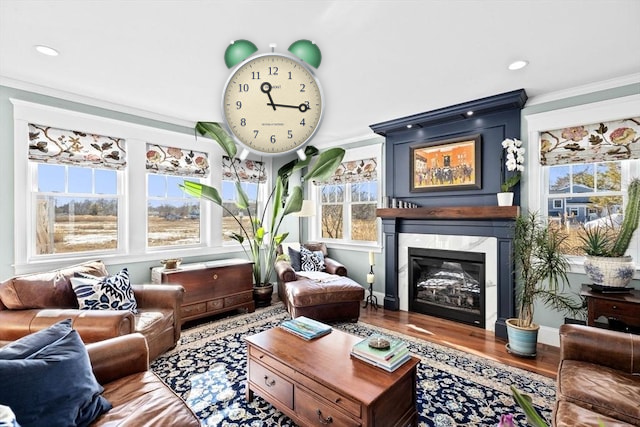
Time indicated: 11:16
